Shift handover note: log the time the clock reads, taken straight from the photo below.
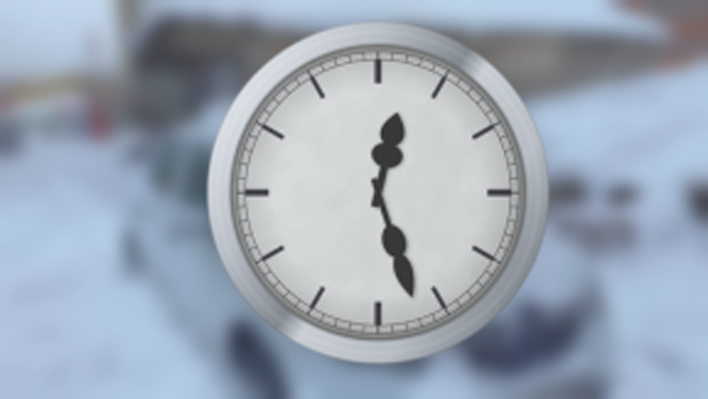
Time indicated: 12:27
